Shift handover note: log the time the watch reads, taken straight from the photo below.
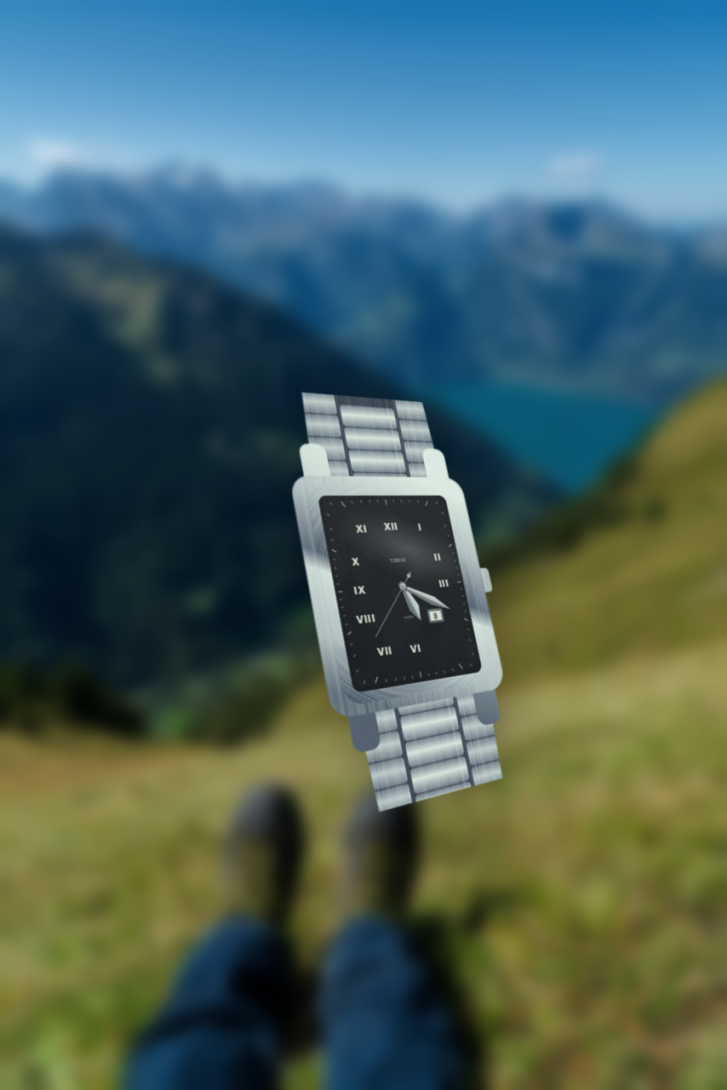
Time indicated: 5:19:37
